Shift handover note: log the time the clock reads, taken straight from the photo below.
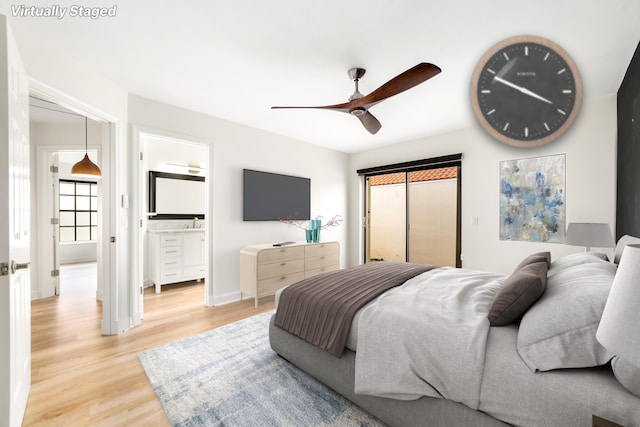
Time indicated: 3:49
